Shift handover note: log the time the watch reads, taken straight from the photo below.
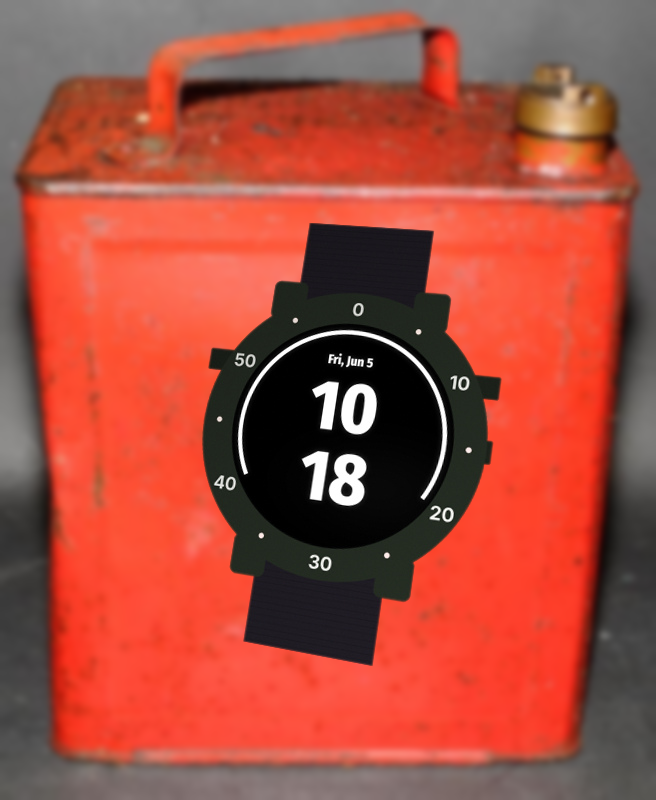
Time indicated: 10:18
